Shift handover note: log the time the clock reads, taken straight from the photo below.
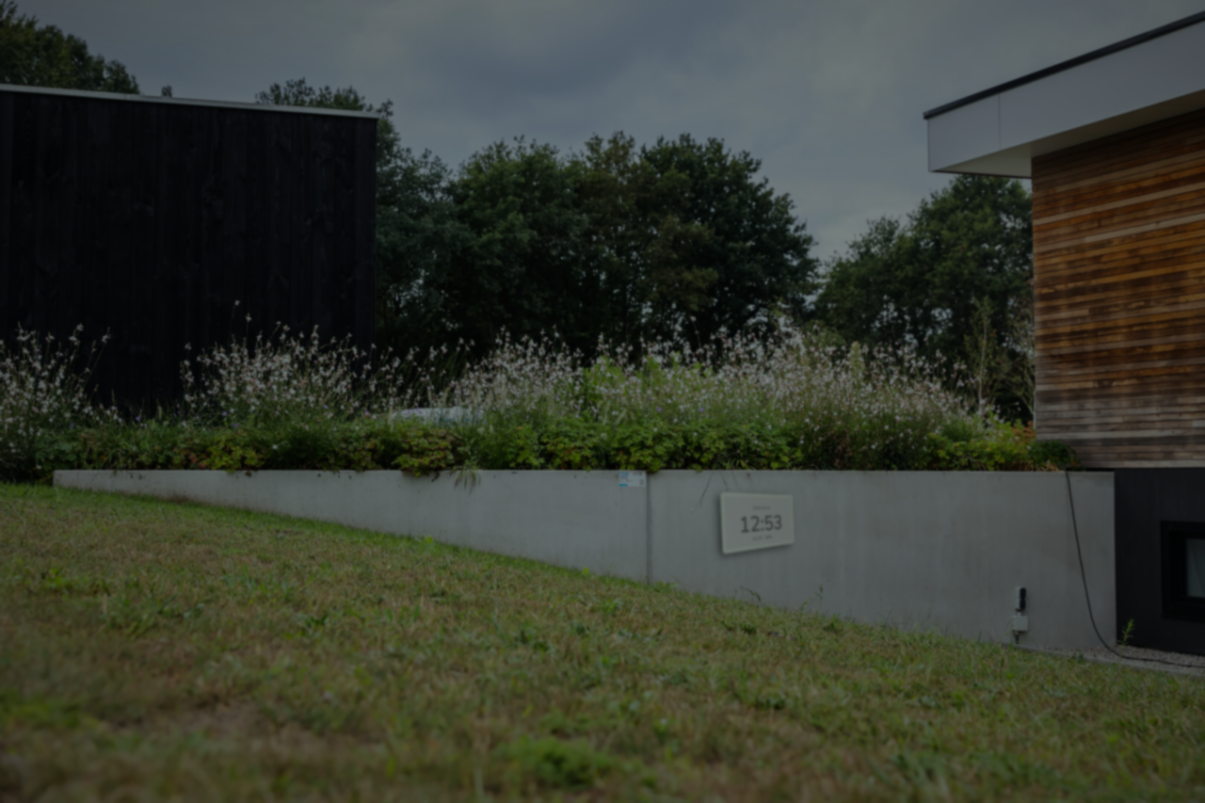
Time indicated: 12:53
